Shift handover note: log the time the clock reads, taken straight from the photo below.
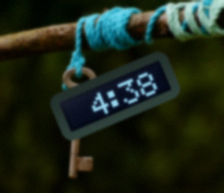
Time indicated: 4:38
